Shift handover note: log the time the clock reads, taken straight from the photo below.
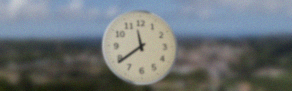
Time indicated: 11:39
